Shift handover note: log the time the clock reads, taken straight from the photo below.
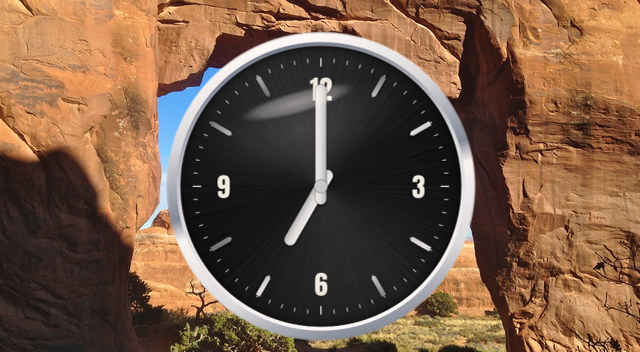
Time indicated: 7:00
